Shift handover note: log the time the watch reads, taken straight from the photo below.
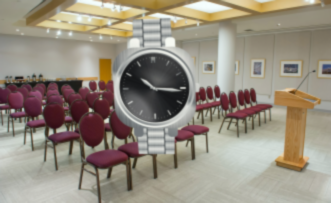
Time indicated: 10:16
